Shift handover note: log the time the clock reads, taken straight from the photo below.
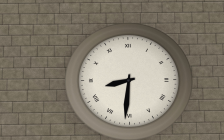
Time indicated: 8:31
